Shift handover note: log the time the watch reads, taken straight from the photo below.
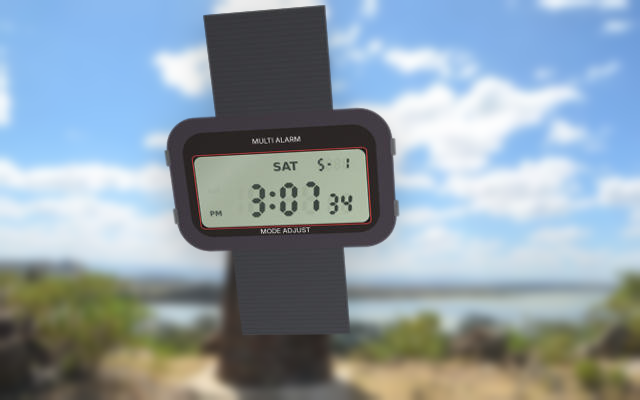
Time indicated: 3:07:34
